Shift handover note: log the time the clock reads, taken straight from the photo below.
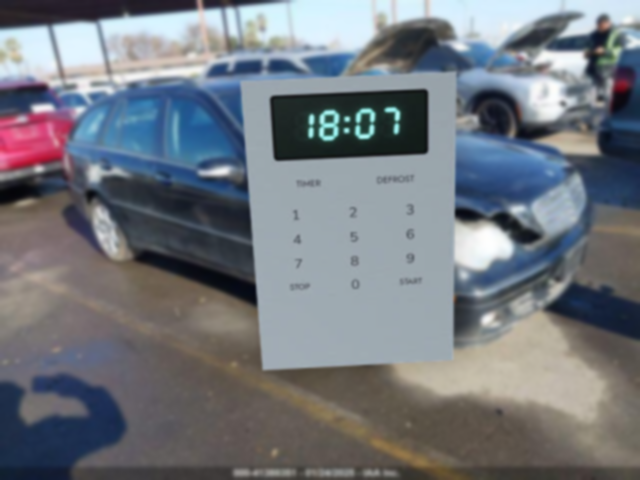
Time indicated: 18:07
